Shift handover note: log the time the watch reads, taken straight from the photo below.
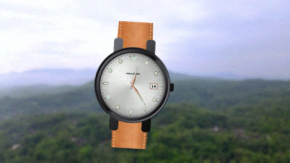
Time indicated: 12:24
